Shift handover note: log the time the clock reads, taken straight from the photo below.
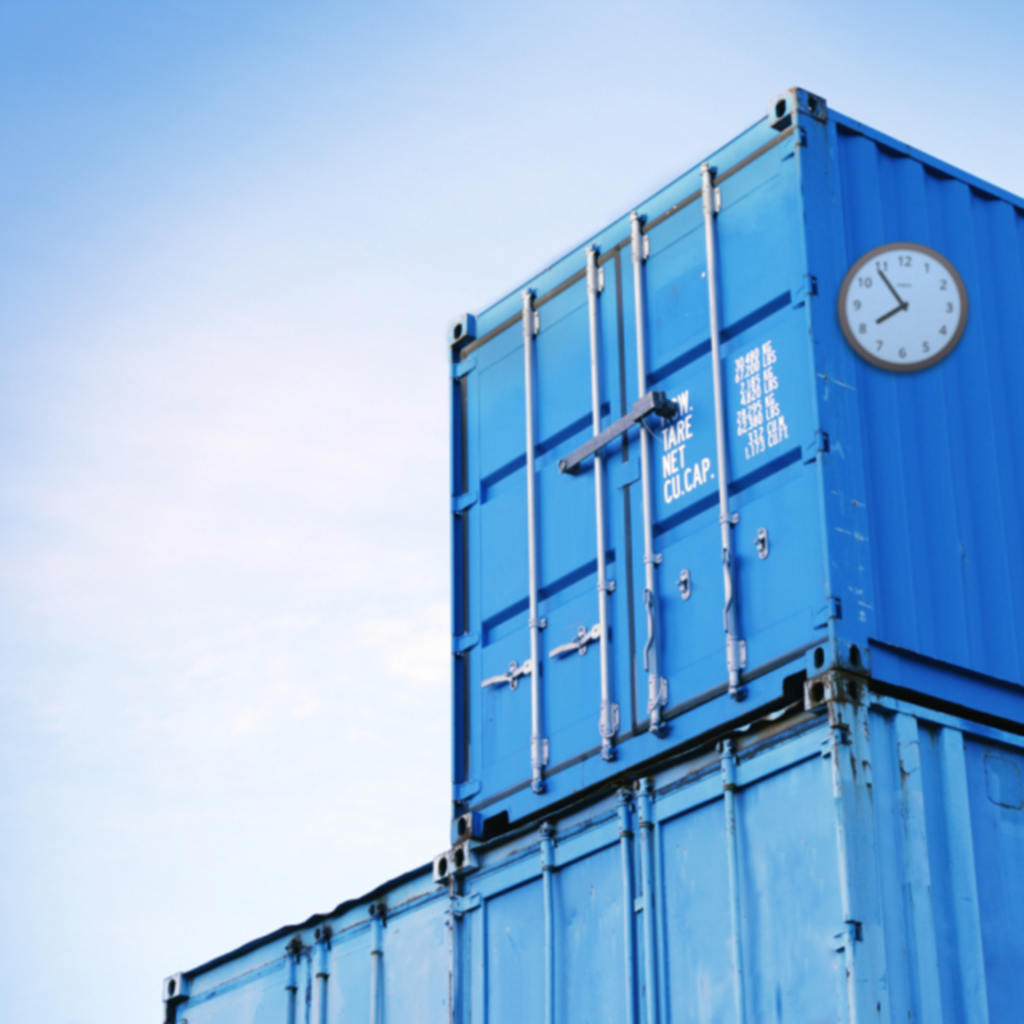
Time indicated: 7:54
